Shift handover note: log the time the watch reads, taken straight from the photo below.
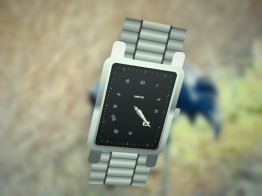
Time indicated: 4:22
